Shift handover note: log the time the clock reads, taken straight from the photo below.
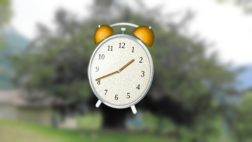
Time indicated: 1:41
